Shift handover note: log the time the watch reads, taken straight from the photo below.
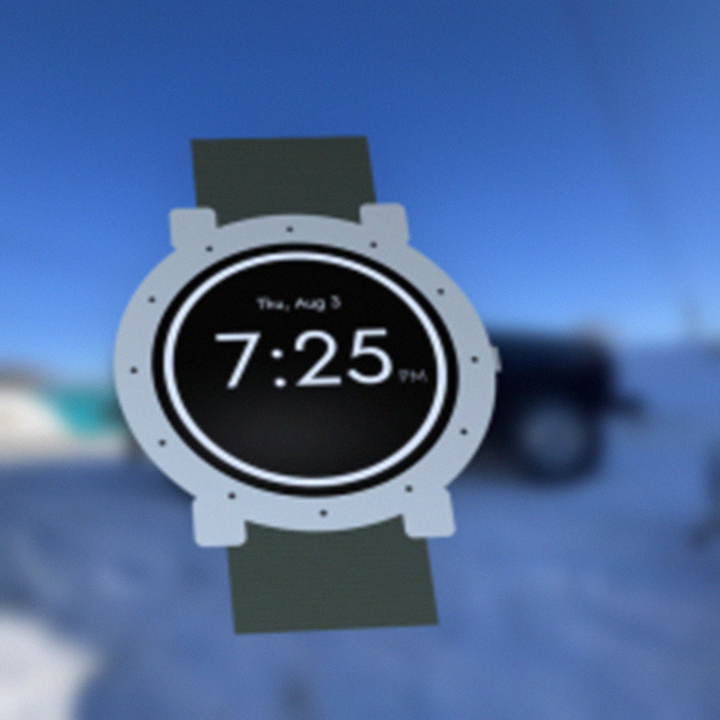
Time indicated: 7:25
